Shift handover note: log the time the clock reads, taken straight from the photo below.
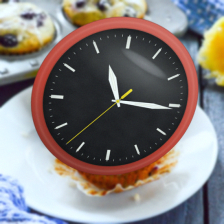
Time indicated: 11:15:37
